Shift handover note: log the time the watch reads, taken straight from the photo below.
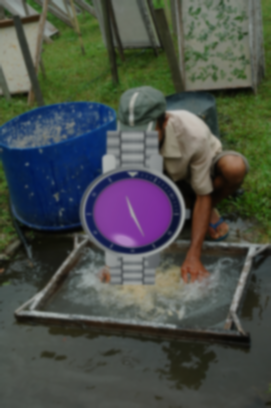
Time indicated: 11:26
